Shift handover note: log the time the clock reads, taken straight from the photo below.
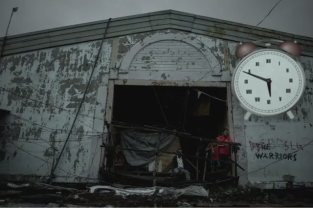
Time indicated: 5:49
